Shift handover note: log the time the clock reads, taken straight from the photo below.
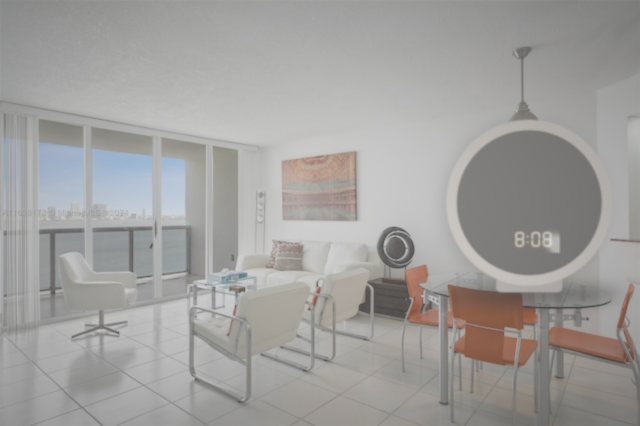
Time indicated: 8:08
